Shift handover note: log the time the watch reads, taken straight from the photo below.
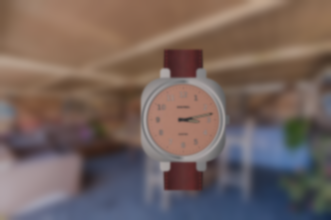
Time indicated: 3:13
